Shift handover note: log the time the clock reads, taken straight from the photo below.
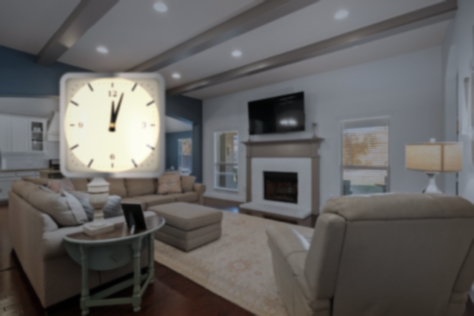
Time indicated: 12:03
